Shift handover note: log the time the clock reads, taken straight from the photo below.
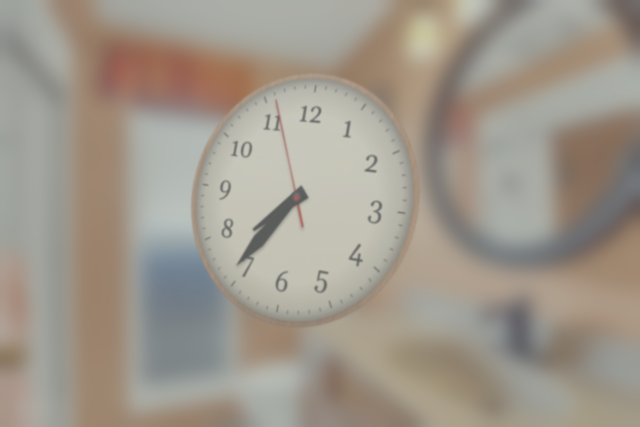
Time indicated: 7:35:56
